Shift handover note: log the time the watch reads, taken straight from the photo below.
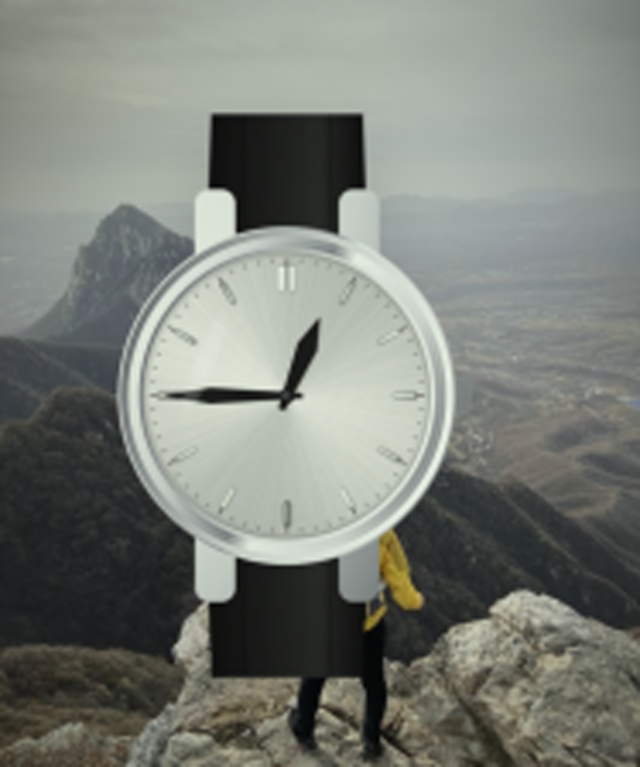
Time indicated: 12:45
